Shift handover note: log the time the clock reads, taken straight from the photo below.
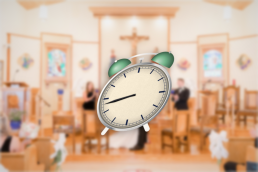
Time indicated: 8:43
